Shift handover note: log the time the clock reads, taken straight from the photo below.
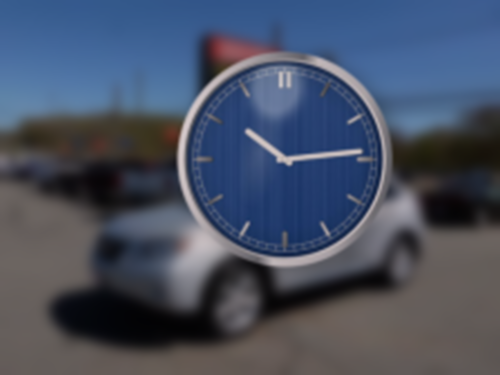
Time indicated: 10:14
